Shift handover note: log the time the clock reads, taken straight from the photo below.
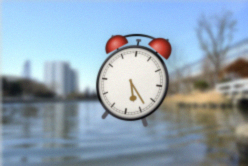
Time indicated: 5:23
